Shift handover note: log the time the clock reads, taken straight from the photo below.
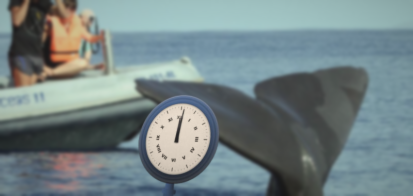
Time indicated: 12:01
